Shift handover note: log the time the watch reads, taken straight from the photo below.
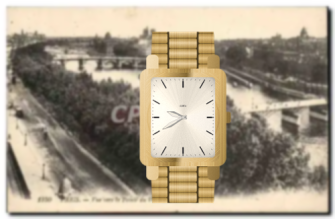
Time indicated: 9:40
